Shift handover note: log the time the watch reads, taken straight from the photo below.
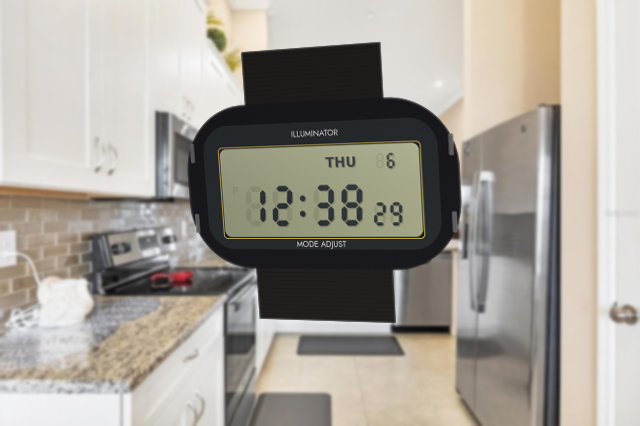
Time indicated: 12:38:29
